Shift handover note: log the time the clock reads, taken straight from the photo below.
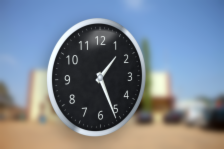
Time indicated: 1:26
